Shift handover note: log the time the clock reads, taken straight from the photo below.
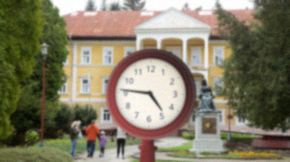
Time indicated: 4:46
